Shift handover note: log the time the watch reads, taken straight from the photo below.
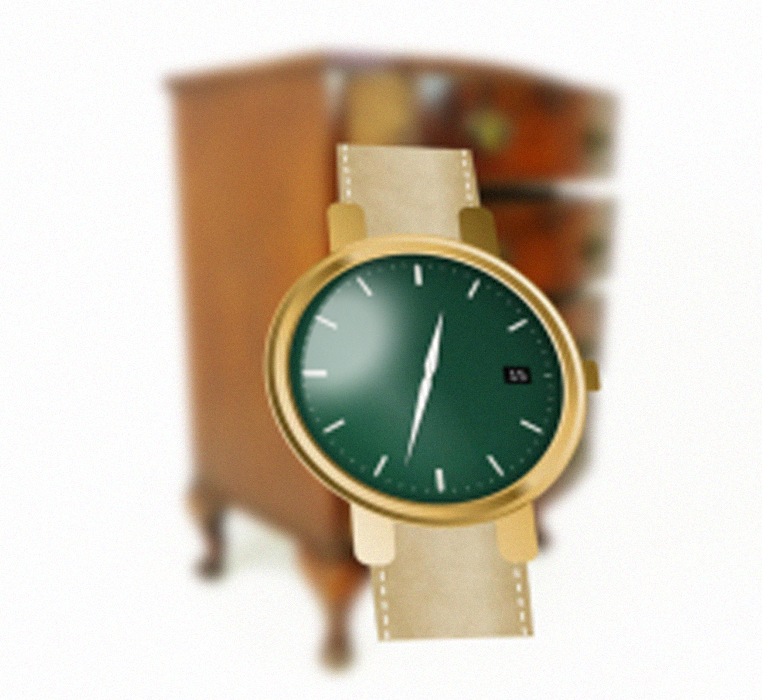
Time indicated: 12:33
